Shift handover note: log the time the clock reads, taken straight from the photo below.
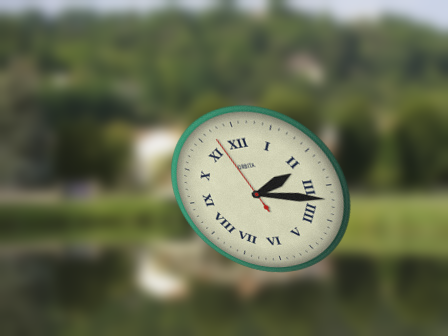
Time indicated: 2:16:57
